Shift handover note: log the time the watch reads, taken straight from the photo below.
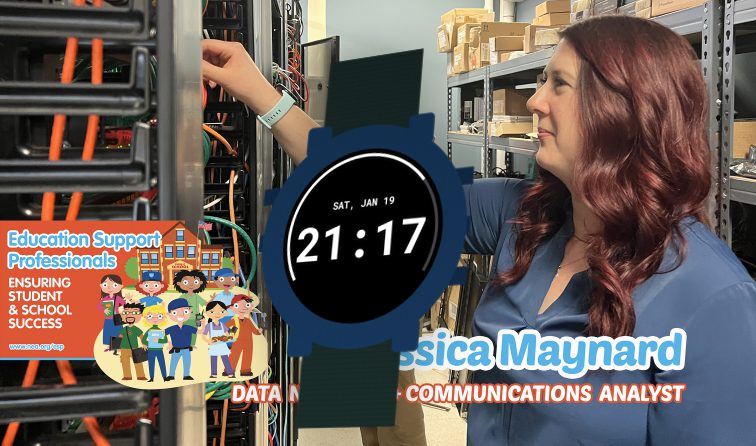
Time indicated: 21:17
